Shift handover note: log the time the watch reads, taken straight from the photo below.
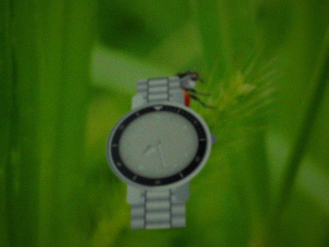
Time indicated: 7:28
